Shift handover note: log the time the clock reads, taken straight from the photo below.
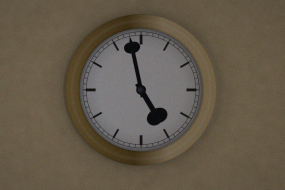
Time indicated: 4:58
